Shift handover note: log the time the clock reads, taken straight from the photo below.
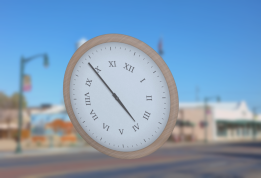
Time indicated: 3:49
